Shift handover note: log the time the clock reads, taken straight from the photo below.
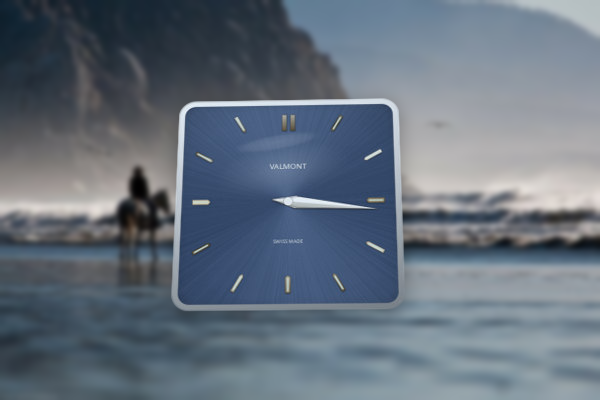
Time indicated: 3:16
